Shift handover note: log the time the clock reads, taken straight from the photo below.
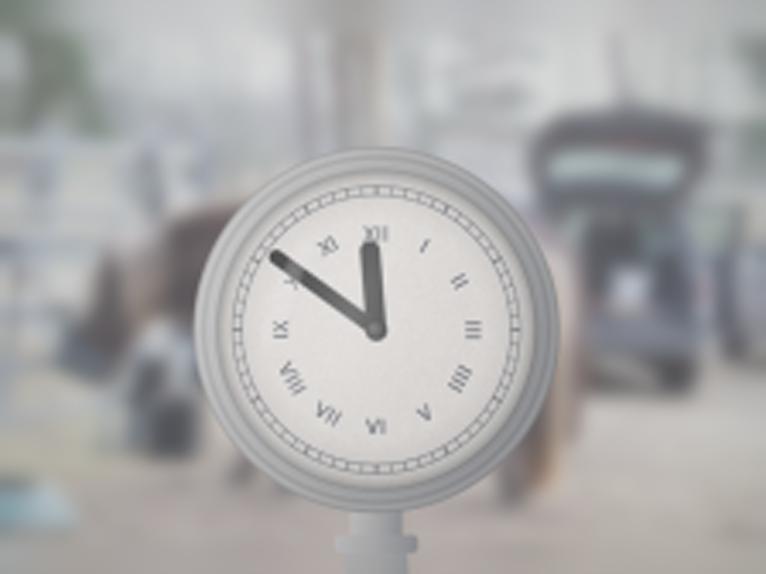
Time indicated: 11:51
